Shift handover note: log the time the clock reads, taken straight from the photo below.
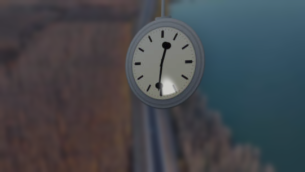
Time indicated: 12:31
